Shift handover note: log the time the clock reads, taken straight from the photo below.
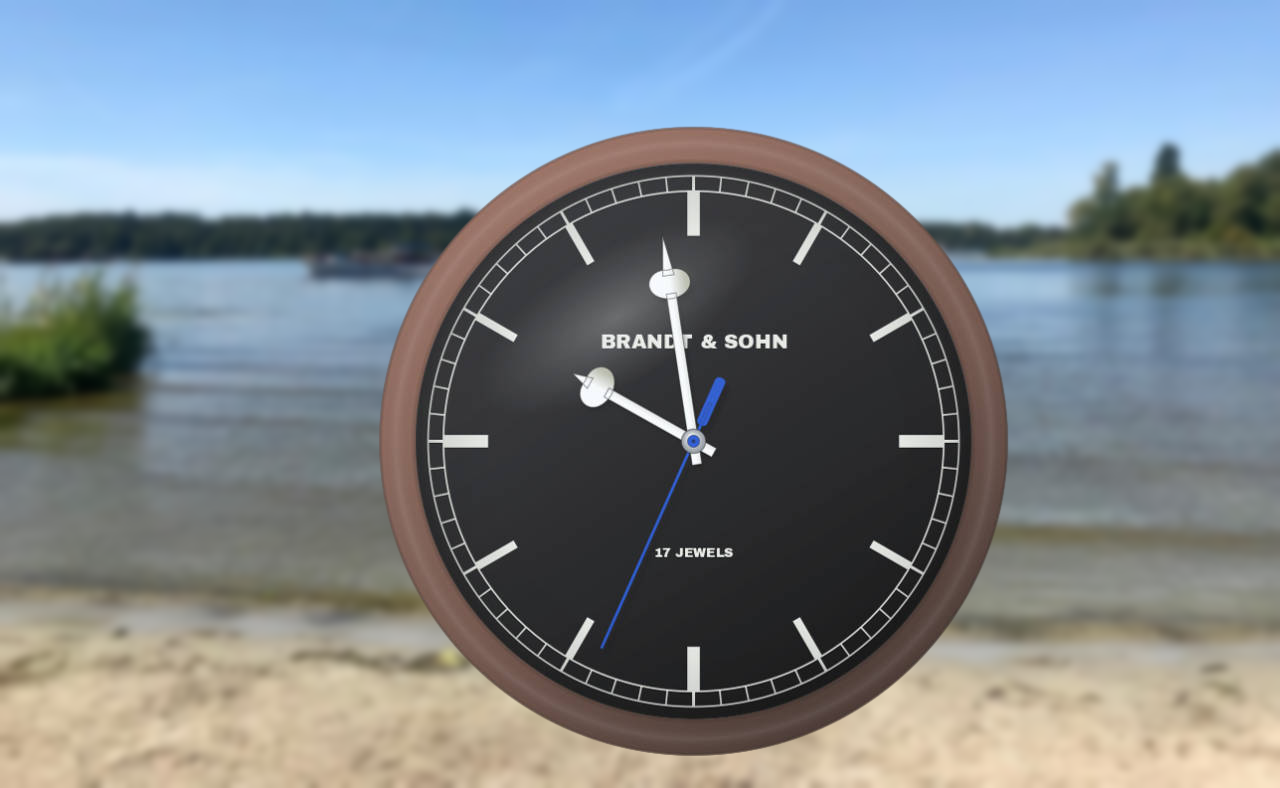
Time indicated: 9:58:34
